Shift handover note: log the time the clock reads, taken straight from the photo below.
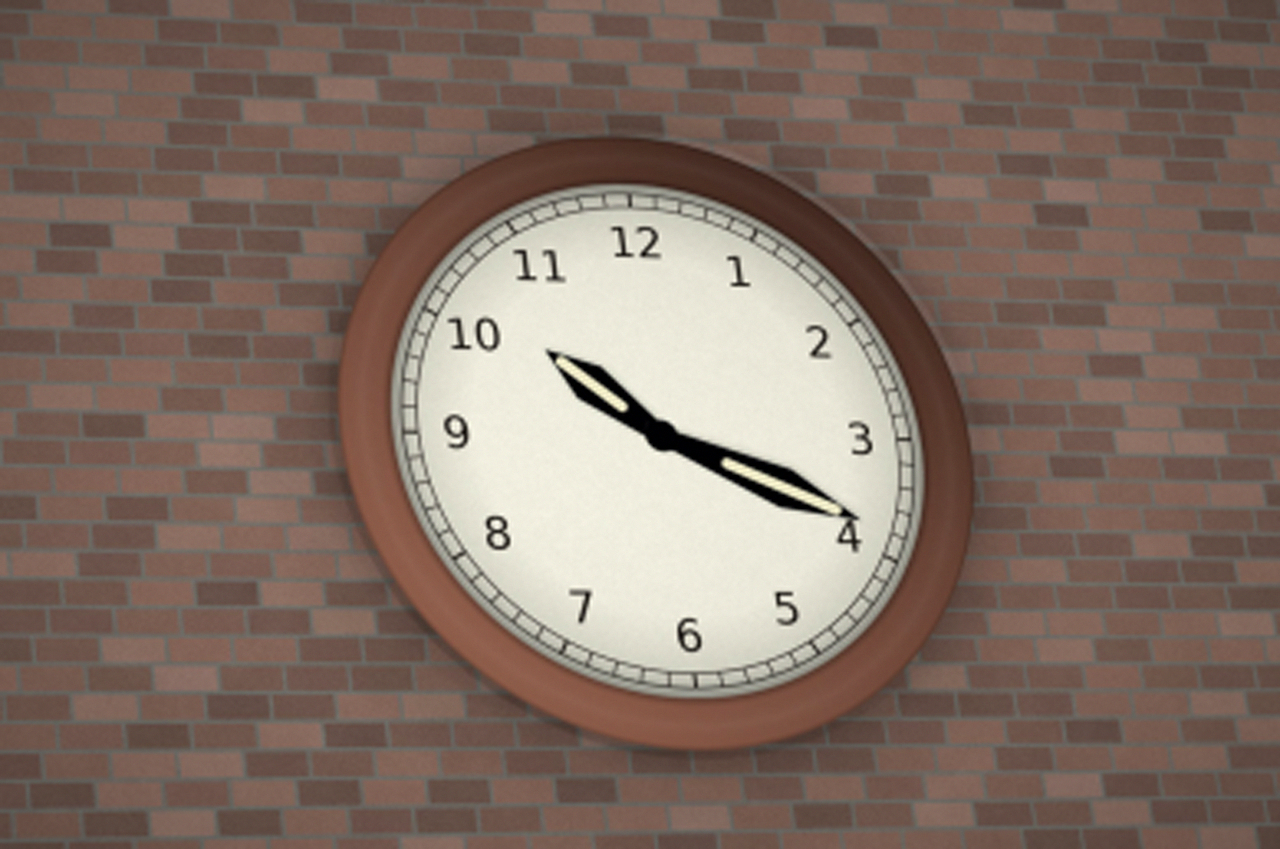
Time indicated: 10:19
